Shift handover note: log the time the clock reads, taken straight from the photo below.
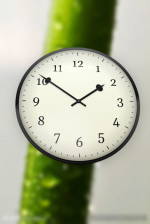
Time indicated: 1:51
